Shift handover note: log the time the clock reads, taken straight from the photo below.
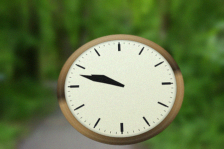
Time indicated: 9:48
